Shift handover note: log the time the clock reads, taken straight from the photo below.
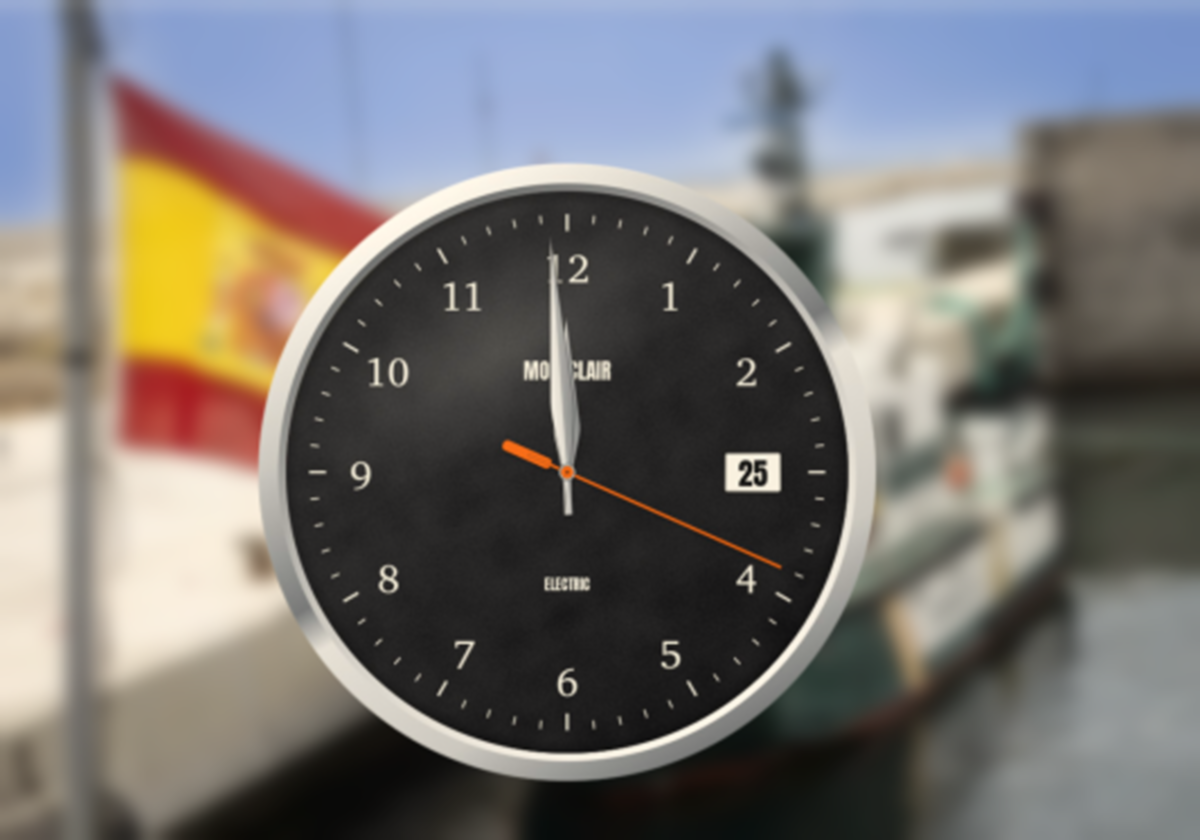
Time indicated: 11:59:19
